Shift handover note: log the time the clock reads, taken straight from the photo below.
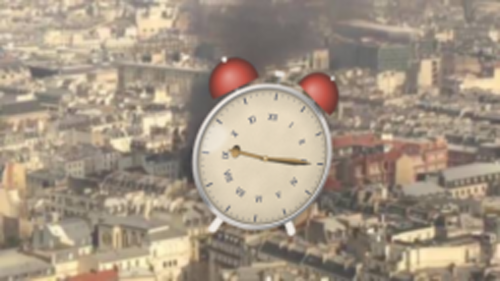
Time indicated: 9:15
